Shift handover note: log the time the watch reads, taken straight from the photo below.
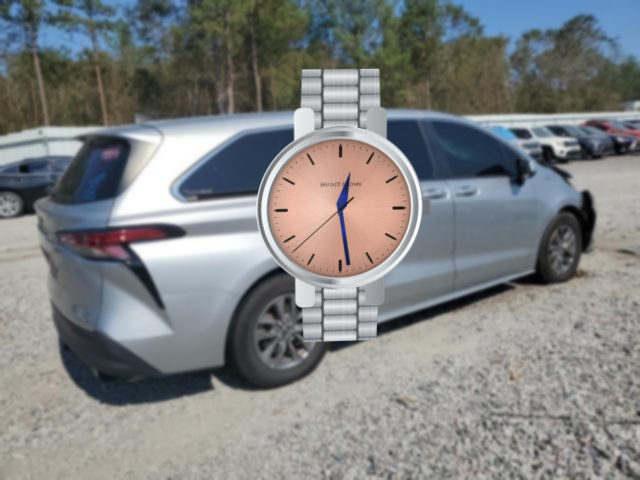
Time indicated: 12:28:38
